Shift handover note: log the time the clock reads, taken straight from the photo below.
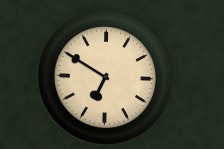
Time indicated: 6:50
